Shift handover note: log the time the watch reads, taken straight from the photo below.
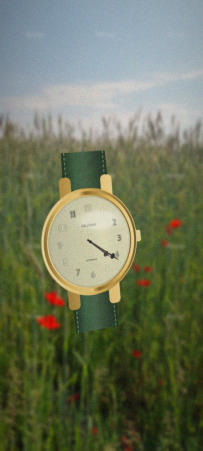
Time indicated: 4:21
